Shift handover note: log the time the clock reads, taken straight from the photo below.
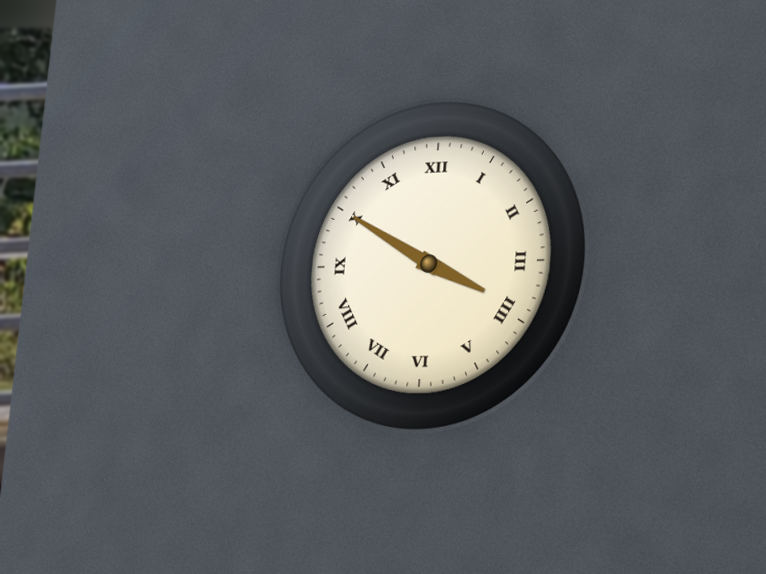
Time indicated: 3:50
